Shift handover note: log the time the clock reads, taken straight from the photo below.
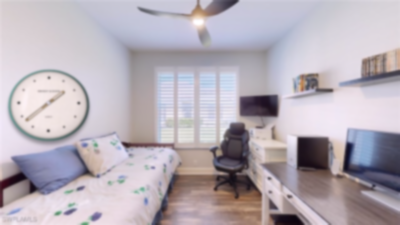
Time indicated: 1:38
